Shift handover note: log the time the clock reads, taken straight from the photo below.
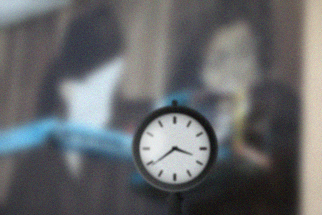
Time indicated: 3:39
